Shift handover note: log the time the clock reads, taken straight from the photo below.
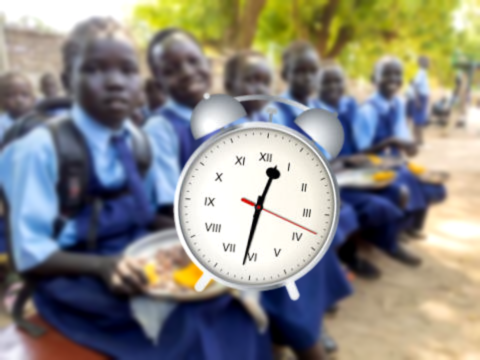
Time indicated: 12:31:18
